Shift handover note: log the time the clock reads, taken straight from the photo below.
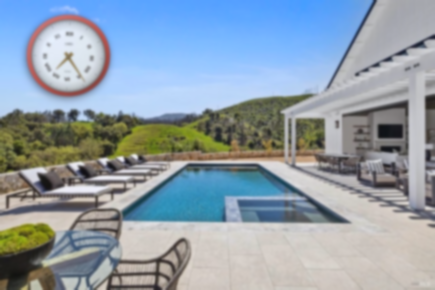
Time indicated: 7:24
